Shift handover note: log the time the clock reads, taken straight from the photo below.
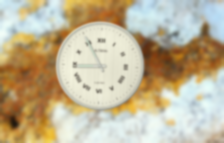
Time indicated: 8:55
